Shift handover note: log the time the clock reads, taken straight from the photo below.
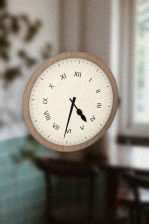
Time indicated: 4:31
